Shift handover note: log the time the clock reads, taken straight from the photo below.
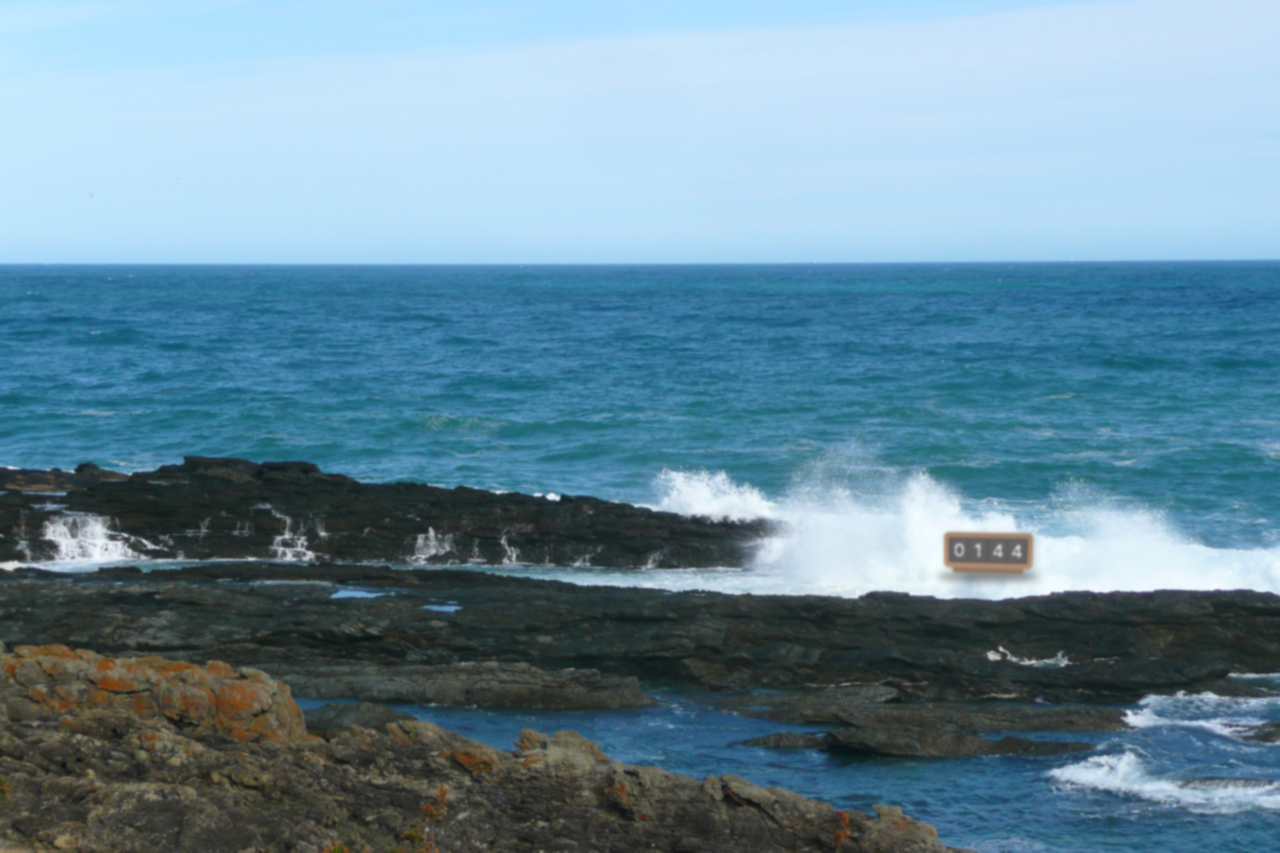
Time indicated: 1:44
